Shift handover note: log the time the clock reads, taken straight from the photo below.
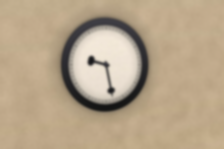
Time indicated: 9:28
